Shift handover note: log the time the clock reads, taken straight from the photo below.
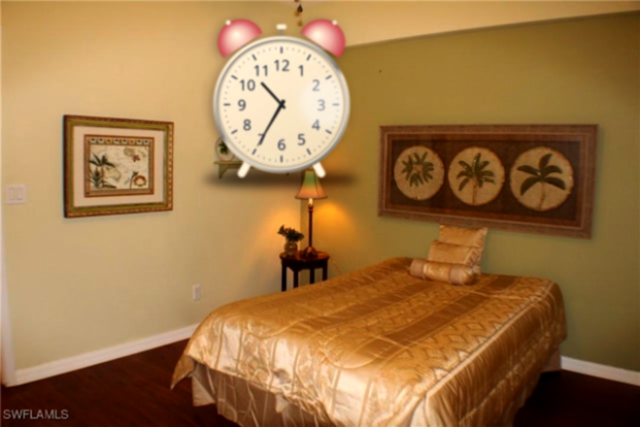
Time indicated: 10:35
